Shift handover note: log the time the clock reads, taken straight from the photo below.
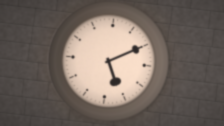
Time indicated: 5:10
